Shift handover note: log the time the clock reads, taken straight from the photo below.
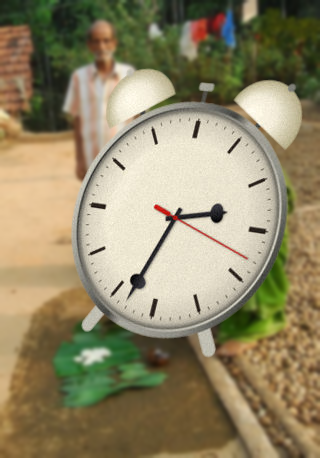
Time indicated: 2:33:18
